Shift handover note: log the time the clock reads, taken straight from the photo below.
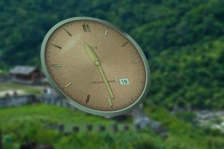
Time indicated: 11:29
